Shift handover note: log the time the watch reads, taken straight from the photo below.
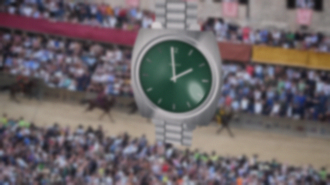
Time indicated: 1:59
